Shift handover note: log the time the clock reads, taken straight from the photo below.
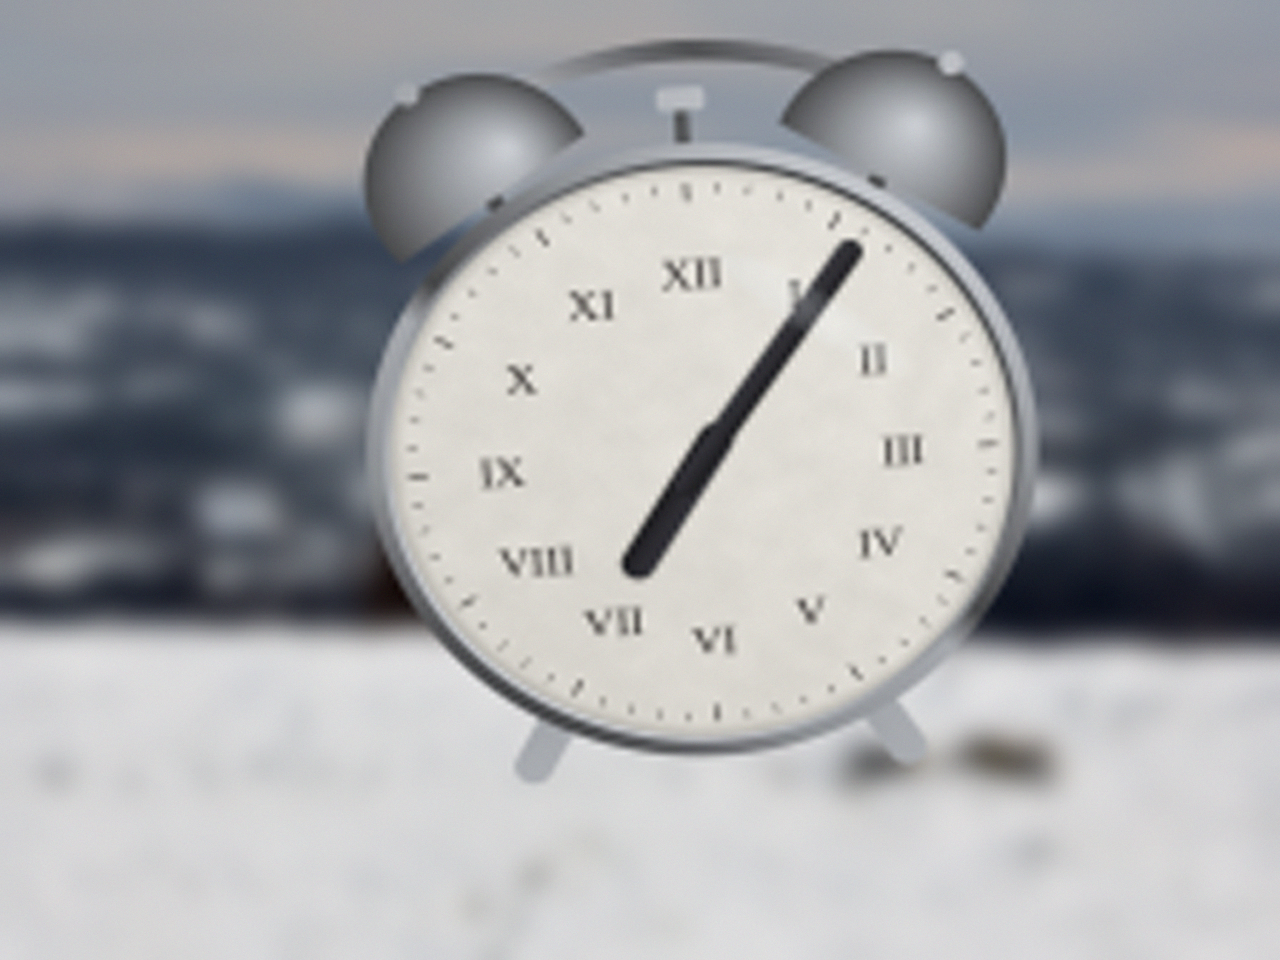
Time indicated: 7:06
